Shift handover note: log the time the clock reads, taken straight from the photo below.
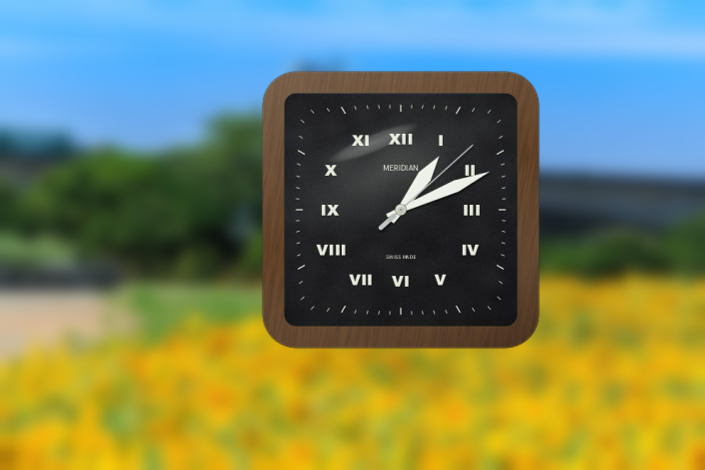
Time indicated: 1:11:08
